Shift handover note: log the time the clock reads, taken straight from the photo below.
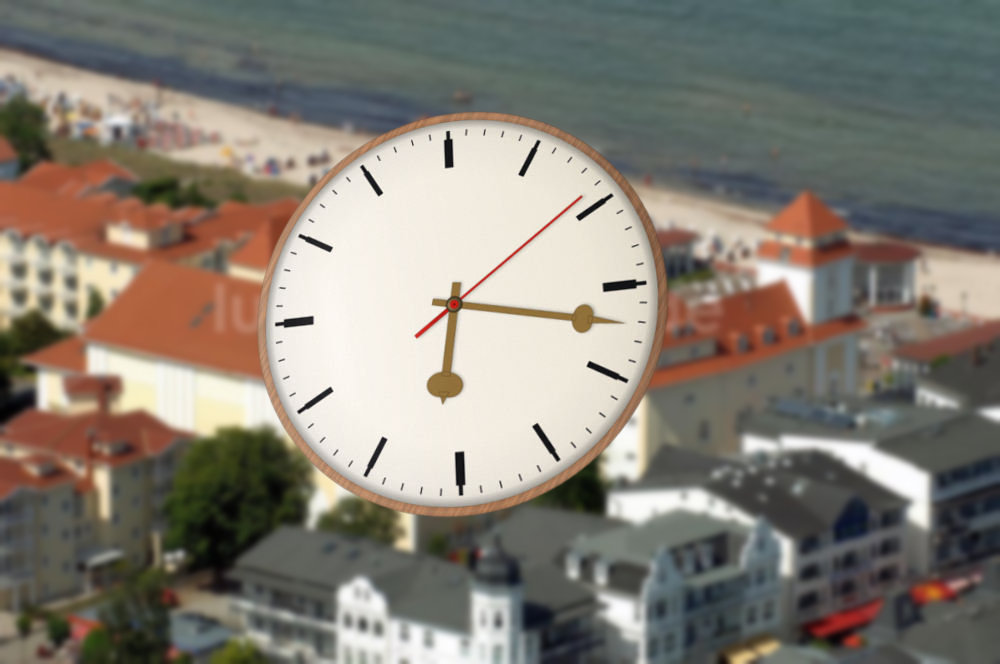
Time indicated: 6:17:09
